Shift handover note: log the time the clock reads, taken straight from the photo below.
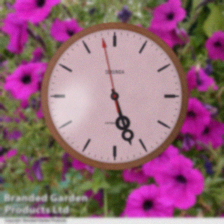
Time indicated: 5:26:58
